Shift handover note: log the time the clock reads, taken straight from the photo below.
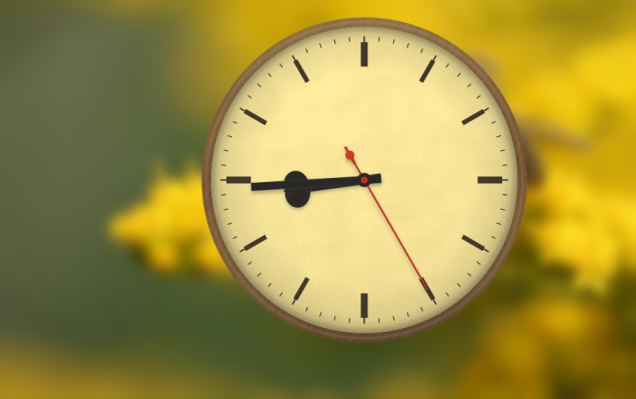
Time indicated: 8:44:25
